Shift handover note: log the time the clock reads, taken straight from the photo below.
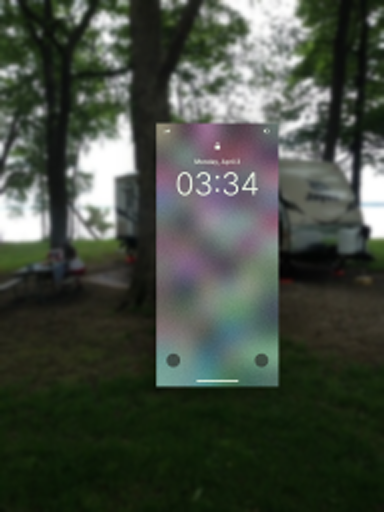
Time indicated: 3:34
